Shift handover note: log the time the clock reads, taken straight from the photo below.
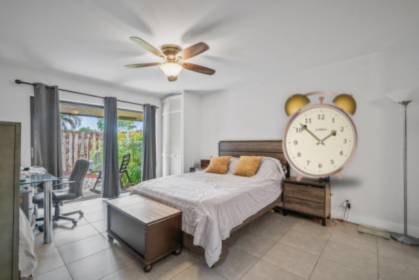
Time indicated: 1:52
